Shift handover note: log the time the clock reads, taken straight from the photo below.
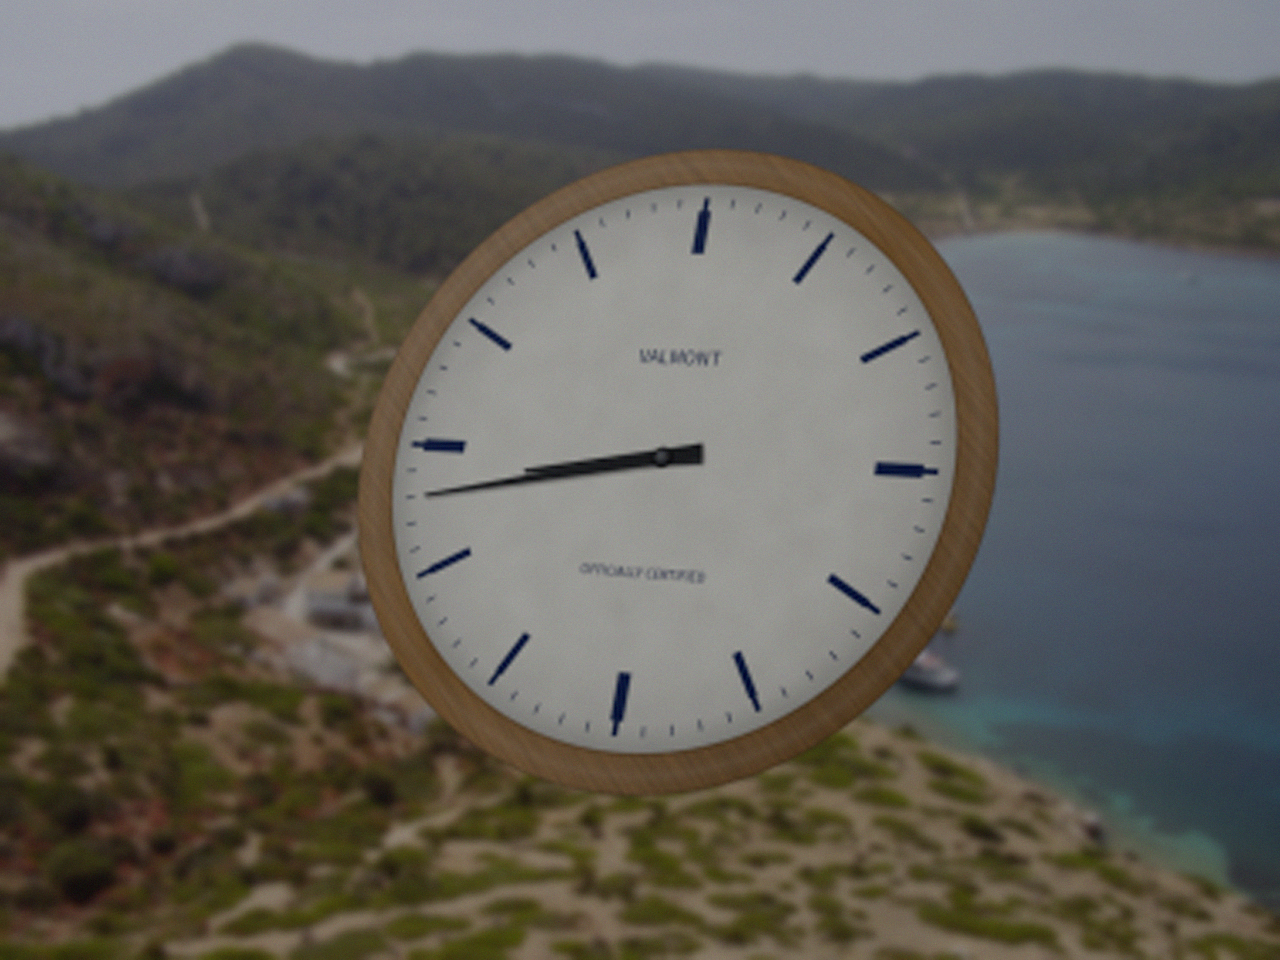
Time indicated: 8:43
